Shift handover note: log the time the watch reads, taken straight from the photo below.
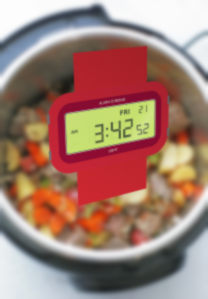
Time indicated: 3:42:52
